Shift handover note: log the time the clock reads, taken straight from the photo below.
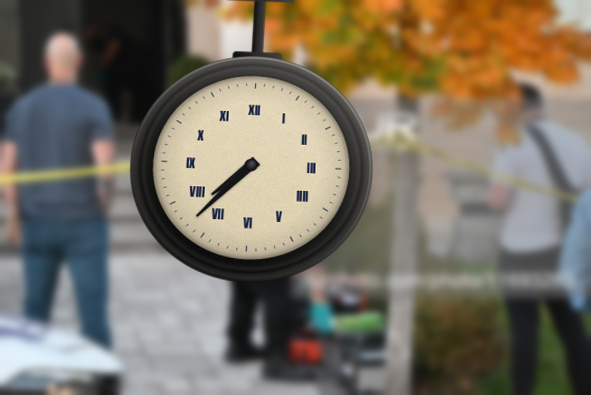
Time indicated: 7:37
